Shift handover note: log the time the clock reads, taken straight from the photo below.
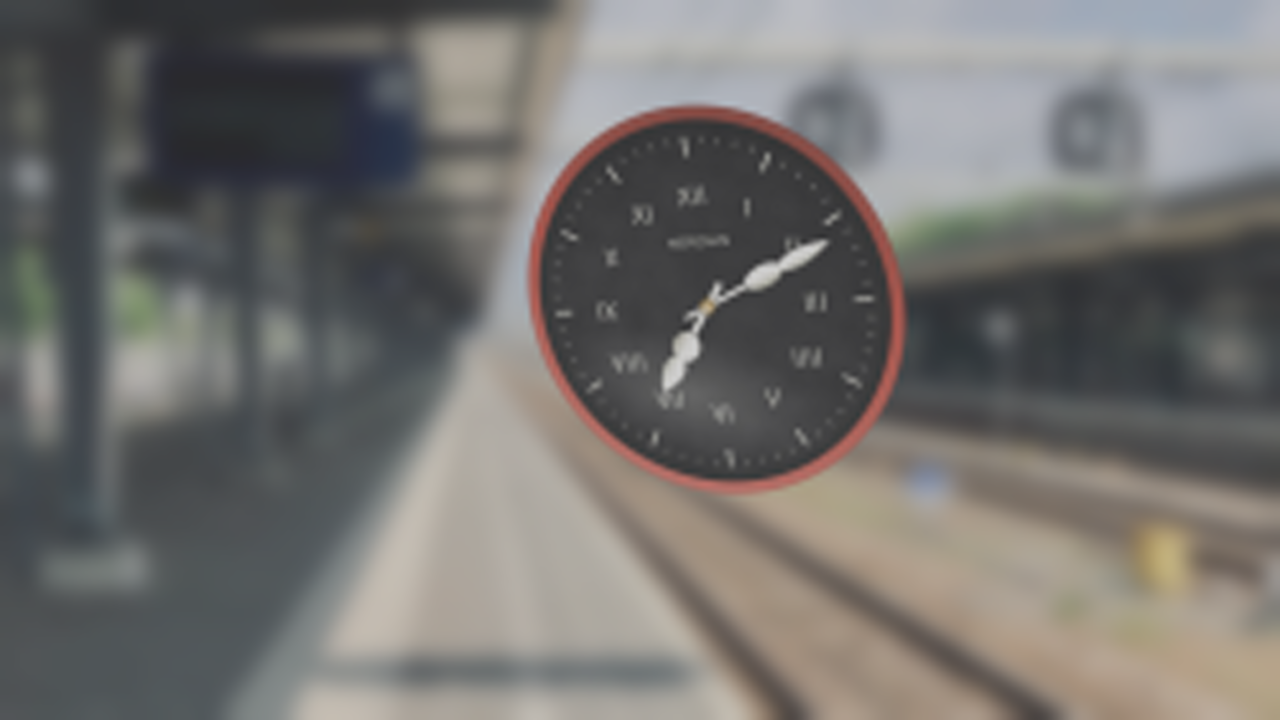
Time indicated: 7:11
